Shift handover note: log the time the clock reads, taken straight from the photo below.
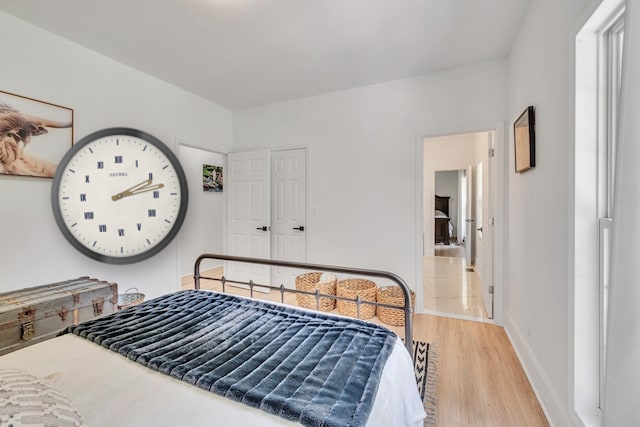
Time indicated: 2:13
